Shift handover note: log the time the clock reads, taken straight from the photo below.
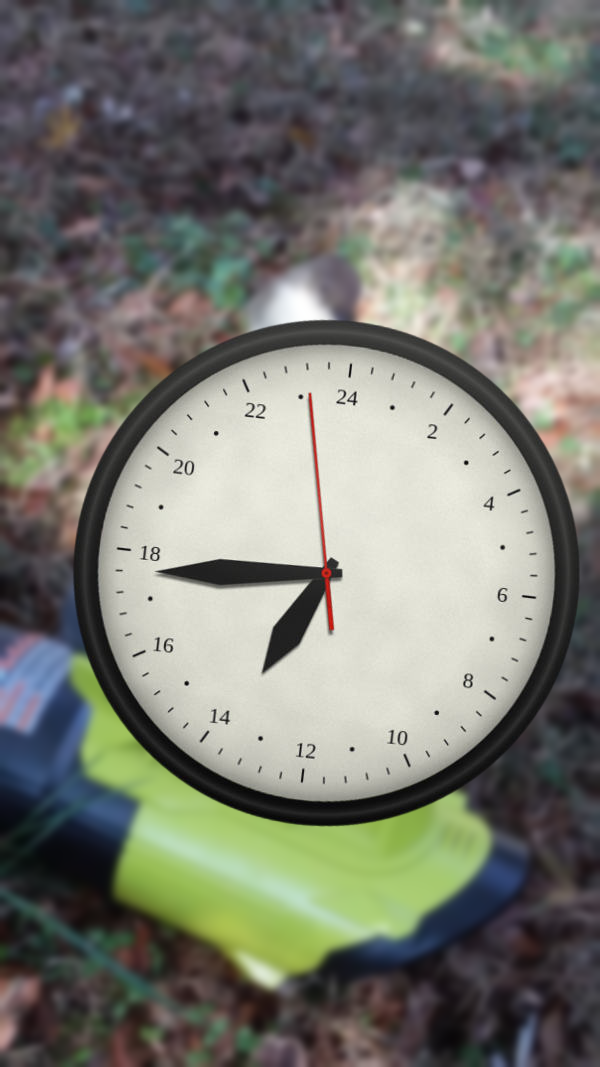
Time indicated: 13:43:58
